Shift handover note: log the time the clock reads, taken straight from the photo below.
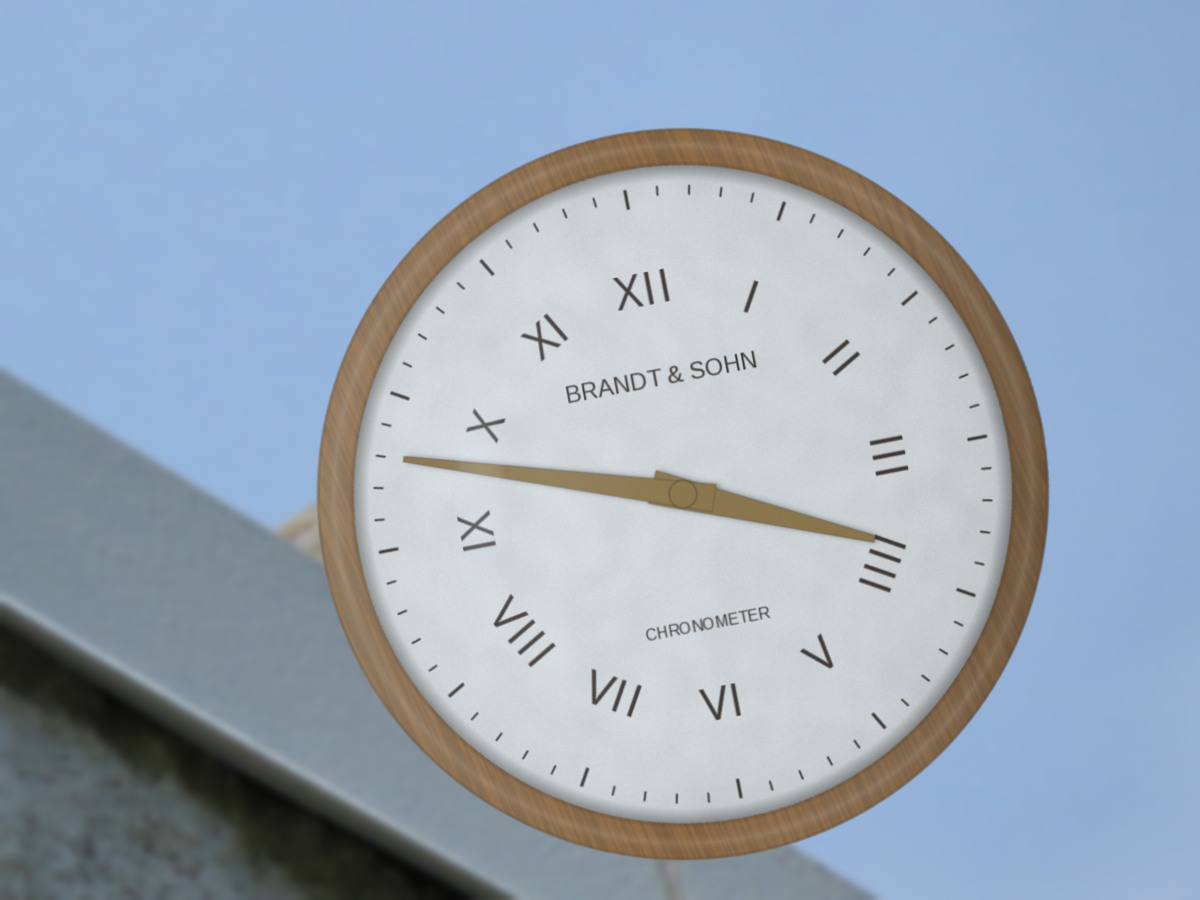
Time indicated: 3:48
